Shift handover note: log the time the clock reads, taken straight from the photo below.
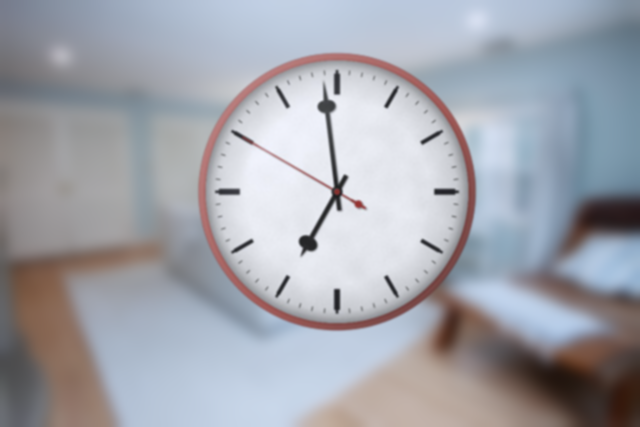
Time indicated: 6:58:50
